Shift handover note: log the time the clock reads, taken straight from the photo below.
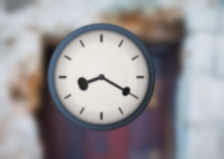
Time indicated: 8:20
